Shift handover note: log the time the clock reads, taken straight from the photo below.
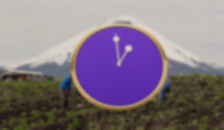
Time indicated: 12:59
